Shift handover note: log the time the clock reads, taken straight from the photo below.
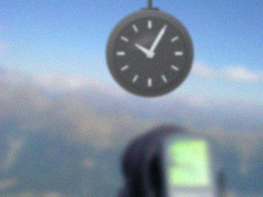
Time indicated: 10:05
